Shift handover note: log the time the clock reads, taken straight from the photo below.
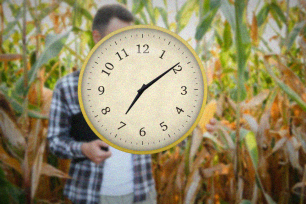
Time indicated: 7:09
